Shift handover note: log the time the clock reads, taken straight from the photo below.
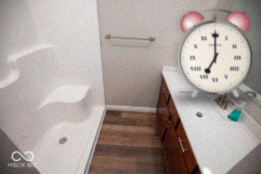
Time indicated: 7:00
